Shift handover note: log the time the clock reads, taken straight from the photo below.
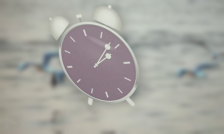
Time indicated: 2:08
